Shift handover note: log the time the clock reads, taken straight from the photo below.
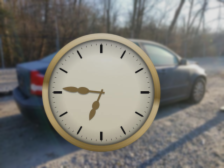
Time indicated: 6:46
